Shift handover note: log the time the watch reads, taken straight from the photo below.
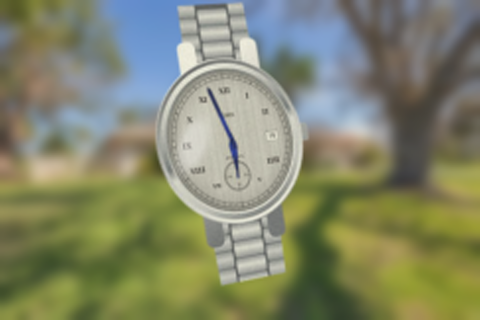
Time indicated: 5:57
